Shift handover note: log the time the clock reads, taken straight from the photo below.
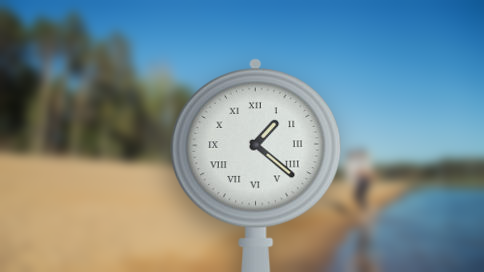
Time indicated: 1:22
